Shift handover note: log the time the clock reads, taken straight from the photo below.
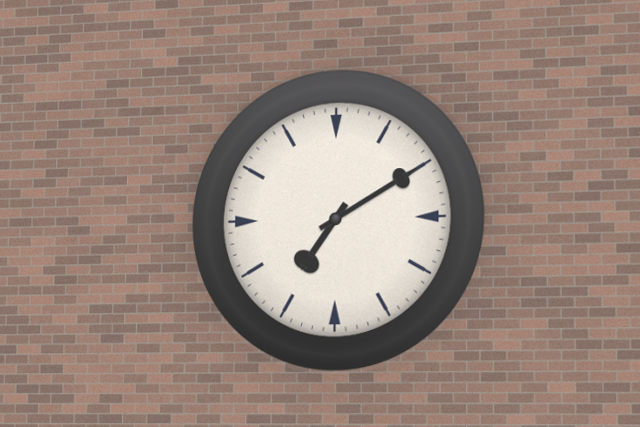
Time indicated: 7:10
